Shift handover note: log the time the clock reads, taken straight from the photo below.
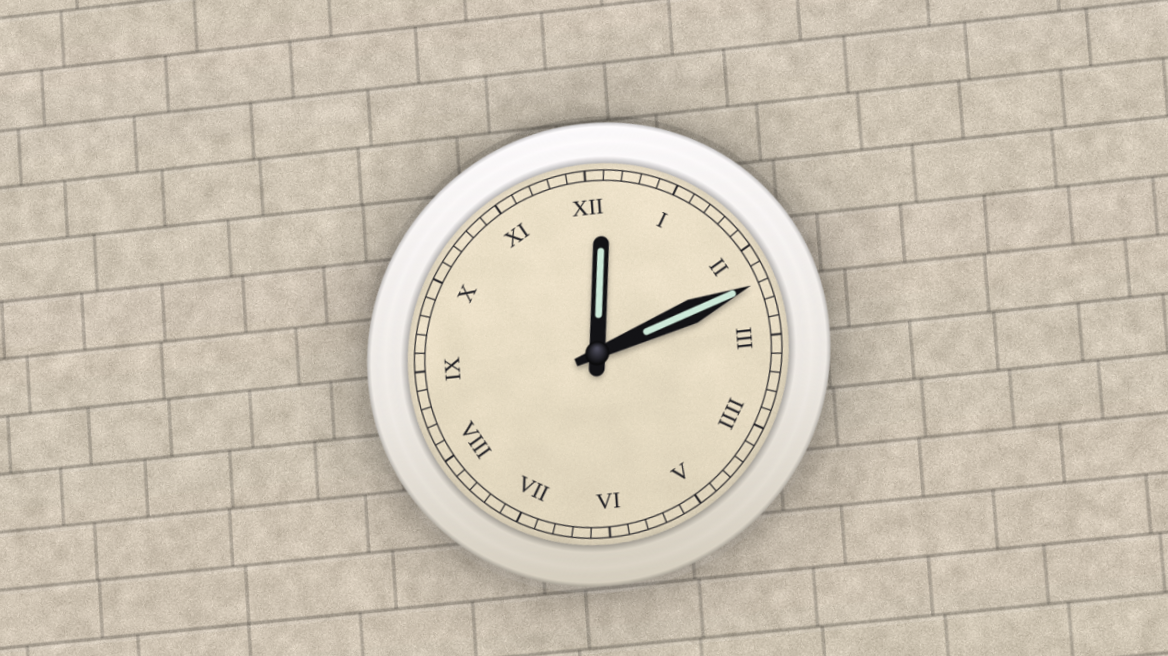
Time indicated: 12:12
